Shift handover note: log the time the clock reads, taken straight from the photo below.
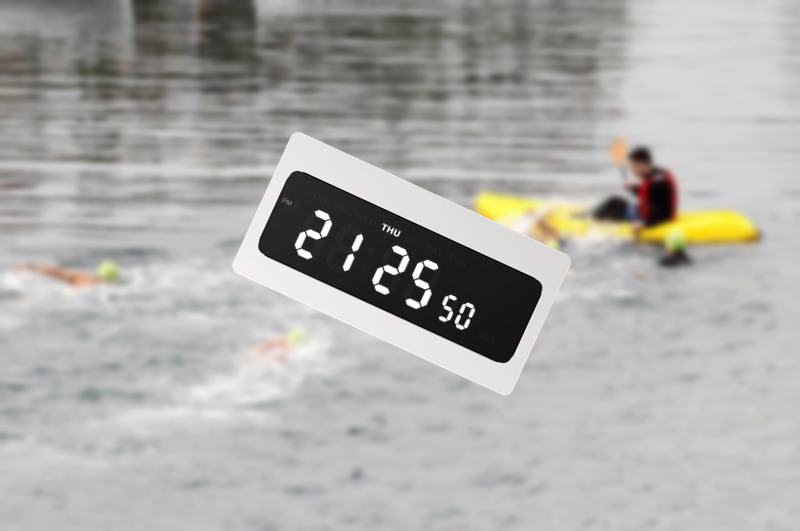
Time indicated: 21:25:50
